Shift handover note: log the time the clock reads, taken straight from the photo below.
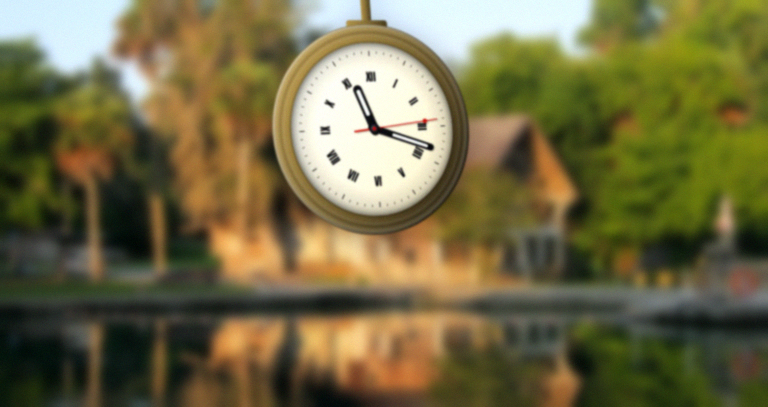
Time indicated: 11:18:14
